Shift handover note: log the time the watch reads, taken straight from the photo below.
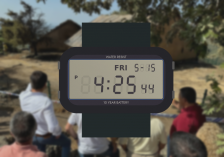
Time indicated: 4:25:44
